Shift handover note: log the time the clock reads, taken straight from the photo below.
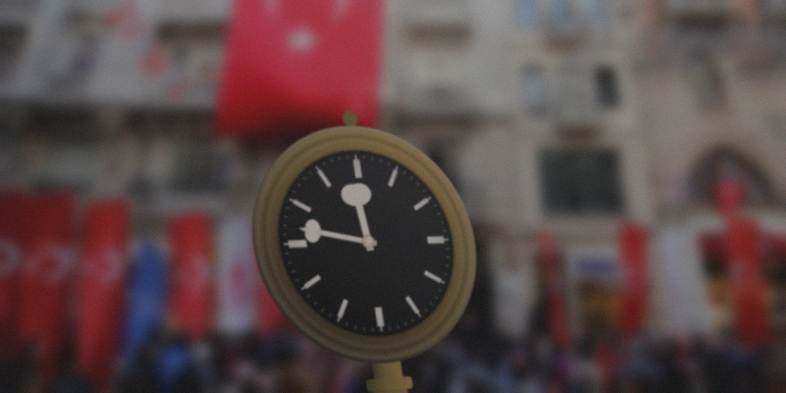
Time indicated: 11:47
